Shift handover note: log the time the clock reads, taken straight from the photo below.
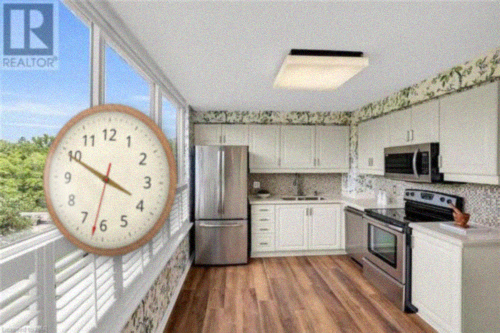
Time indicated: 3:49:32
